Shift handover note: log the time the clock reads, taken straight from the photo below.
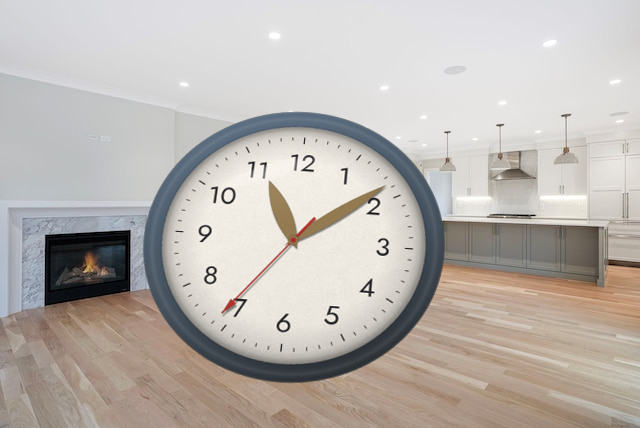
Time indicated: 11:08:36
